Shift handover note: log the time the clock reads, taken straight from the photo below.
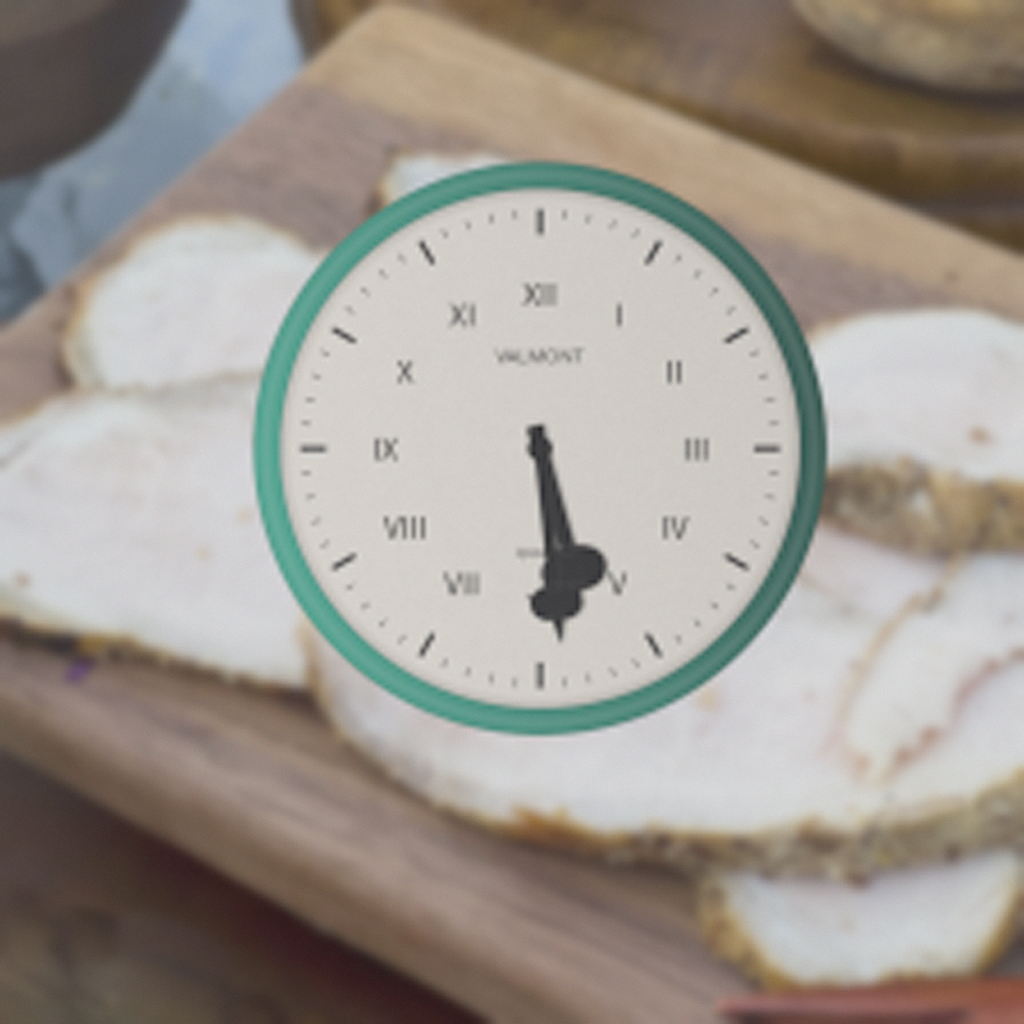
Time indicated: 5:29
